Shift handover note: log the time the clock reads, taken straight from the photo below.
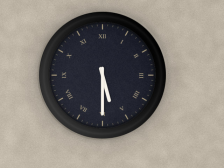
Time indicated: 5:30
